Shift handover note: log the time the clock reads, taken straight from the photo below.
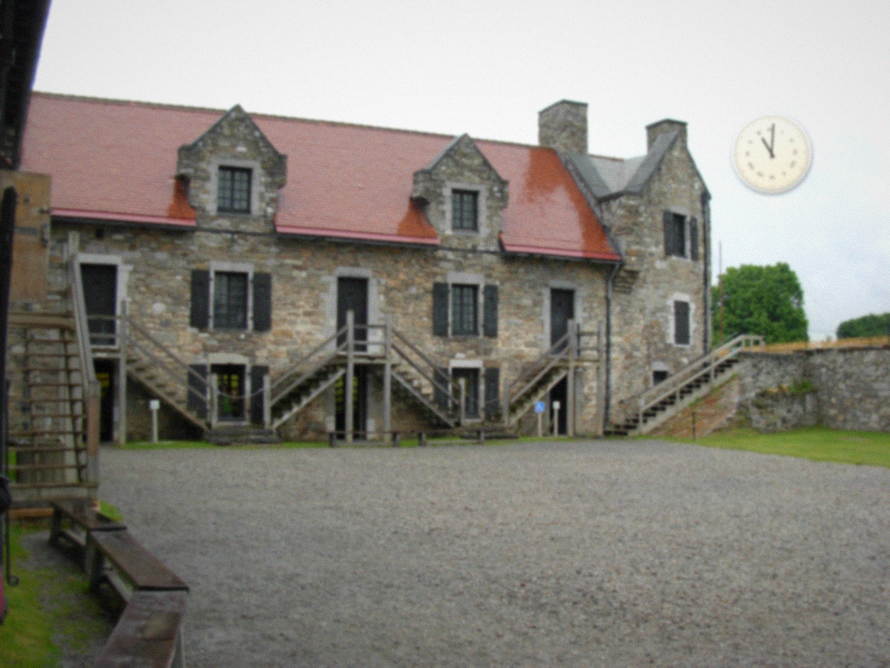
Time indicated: 11:01
